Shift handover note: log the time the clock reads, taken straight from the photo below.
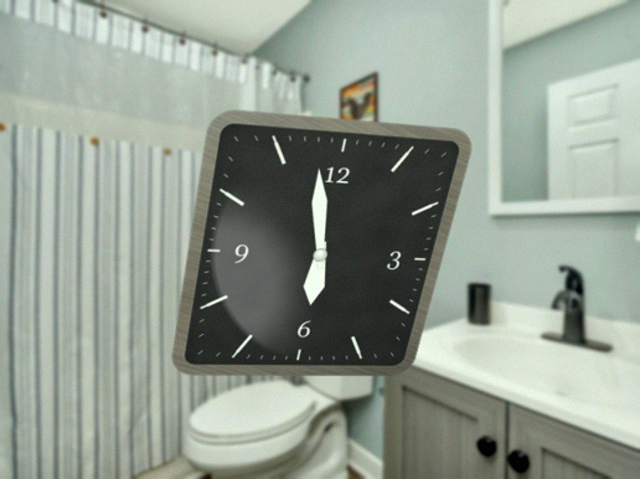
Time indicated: 5:58
